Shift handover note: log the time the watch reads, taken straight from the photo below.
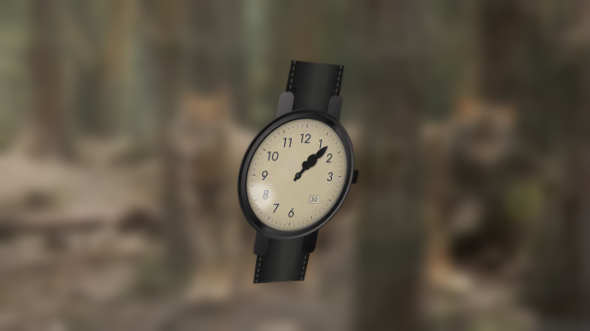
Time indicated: 1:07
